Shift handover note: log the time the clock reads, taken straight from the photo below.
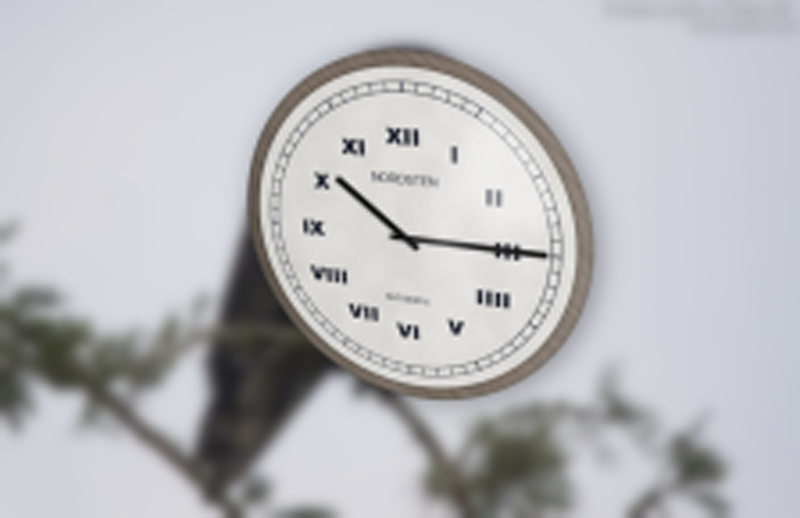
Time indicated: 10:15
